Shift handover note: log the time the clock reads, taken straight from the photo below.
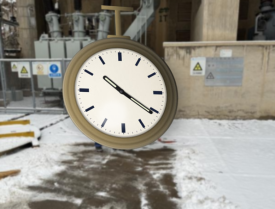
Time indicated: 10:21
